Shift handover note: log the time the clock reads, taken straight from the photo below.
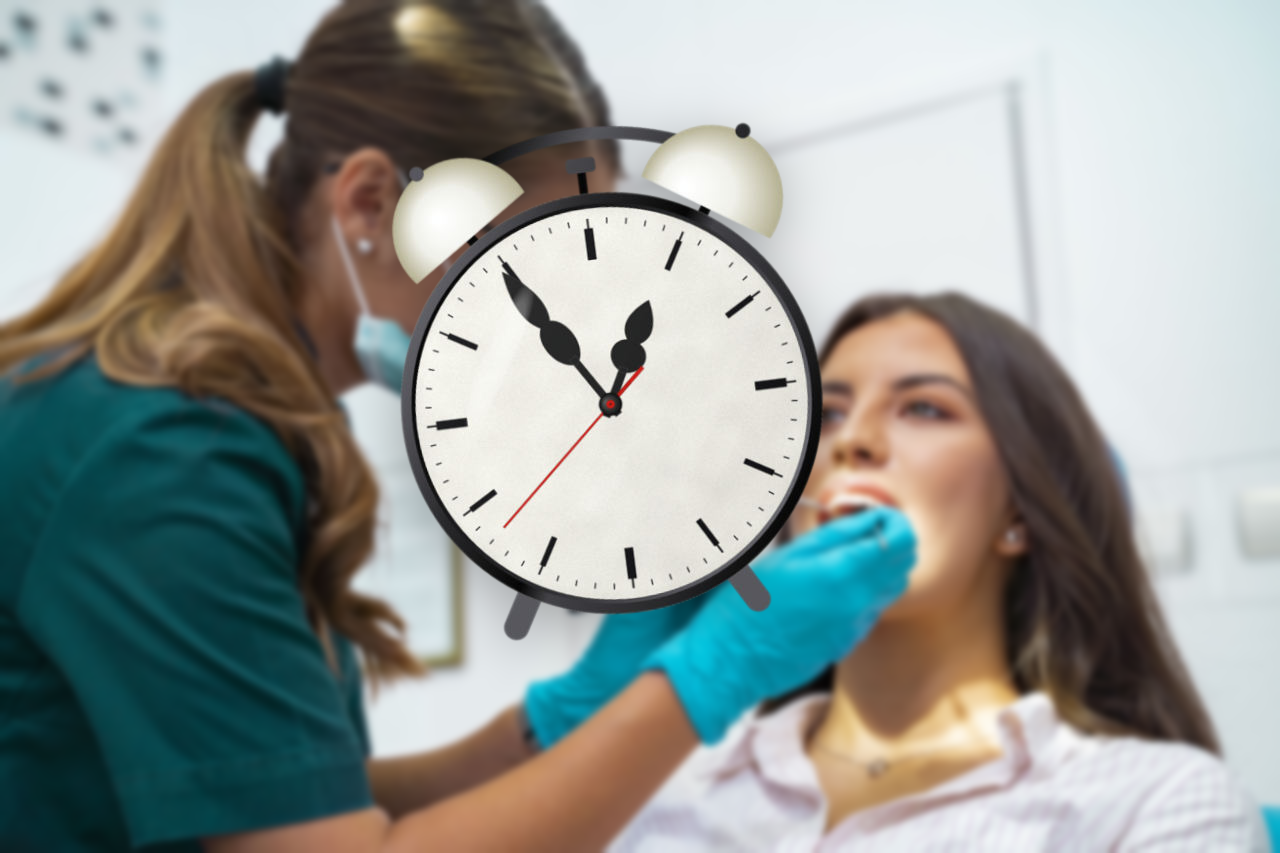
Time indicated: 12:54:38
